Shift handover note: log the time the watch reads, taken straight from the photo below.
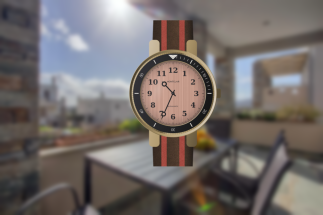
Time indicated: 10:34
